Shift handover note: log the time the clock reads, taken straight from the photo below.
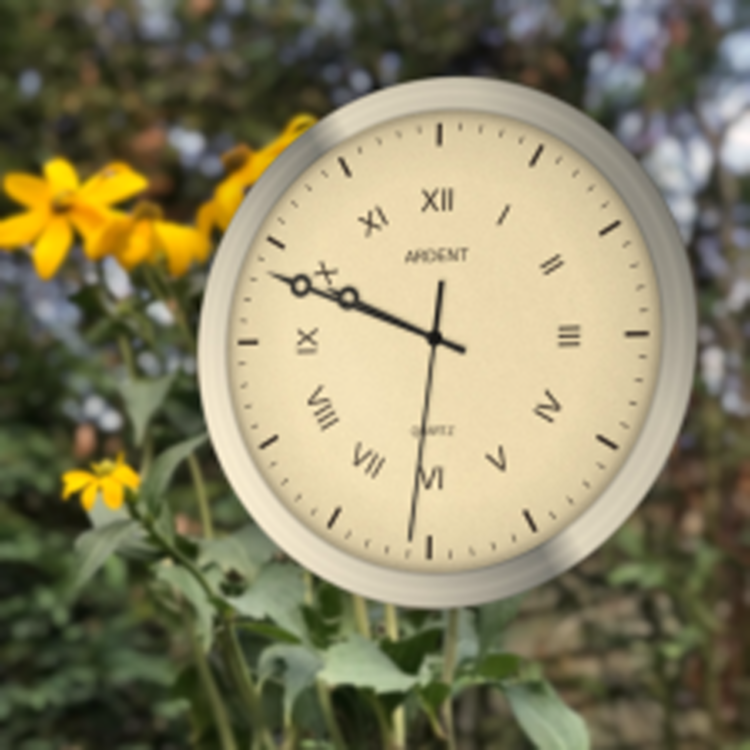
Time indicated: 9:48:31
